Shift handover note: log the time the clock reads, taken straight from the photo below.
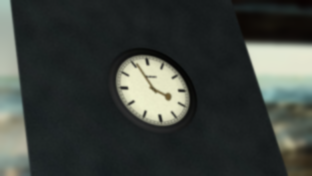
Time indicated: 3:56
